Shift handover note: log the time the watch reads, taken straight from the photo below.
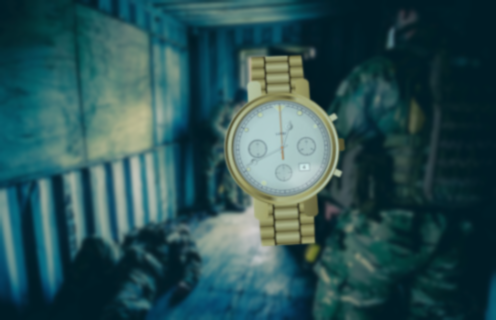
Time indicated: 12:41
